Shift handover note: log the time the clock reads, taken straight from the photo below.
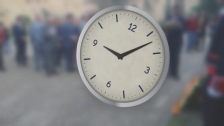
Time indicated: 9:07
